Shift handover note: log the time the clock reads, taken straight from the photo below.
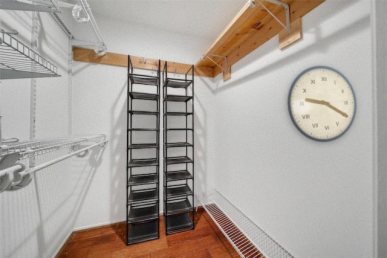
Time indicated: 9:20
